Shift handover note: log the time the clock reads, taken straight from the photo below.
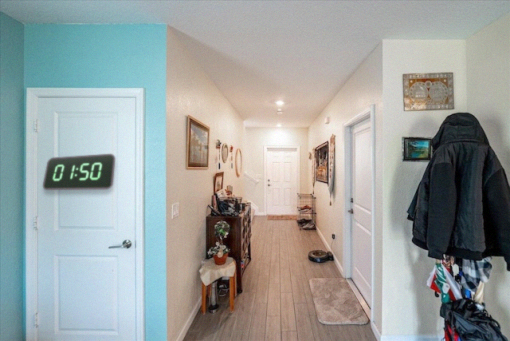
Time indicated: 1:50
